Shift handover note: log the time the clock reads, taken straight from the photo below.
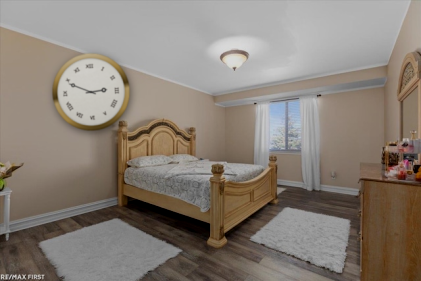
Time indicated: 2:49
